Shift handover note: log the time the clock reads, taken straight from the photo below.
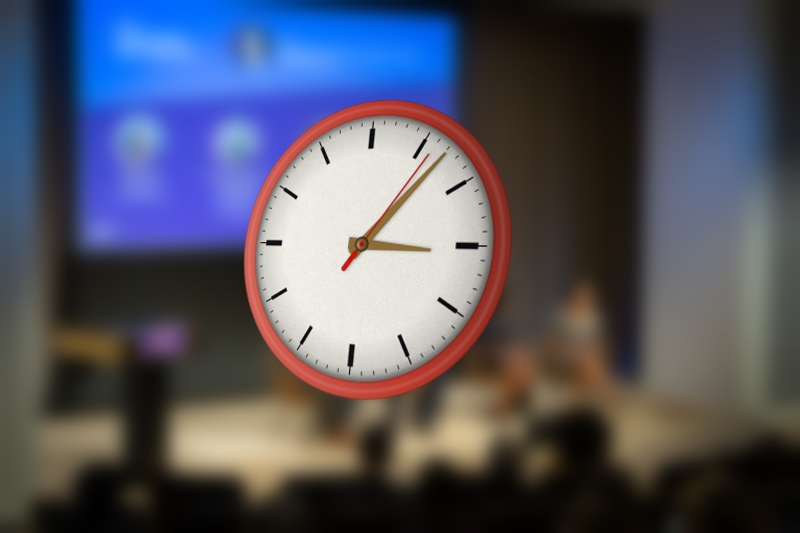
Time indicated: 3:07:06
